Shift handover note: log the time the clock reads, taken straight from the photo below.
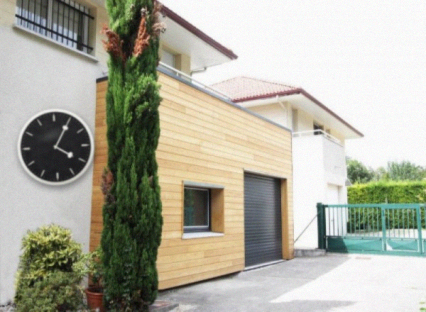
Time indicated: 4:05
